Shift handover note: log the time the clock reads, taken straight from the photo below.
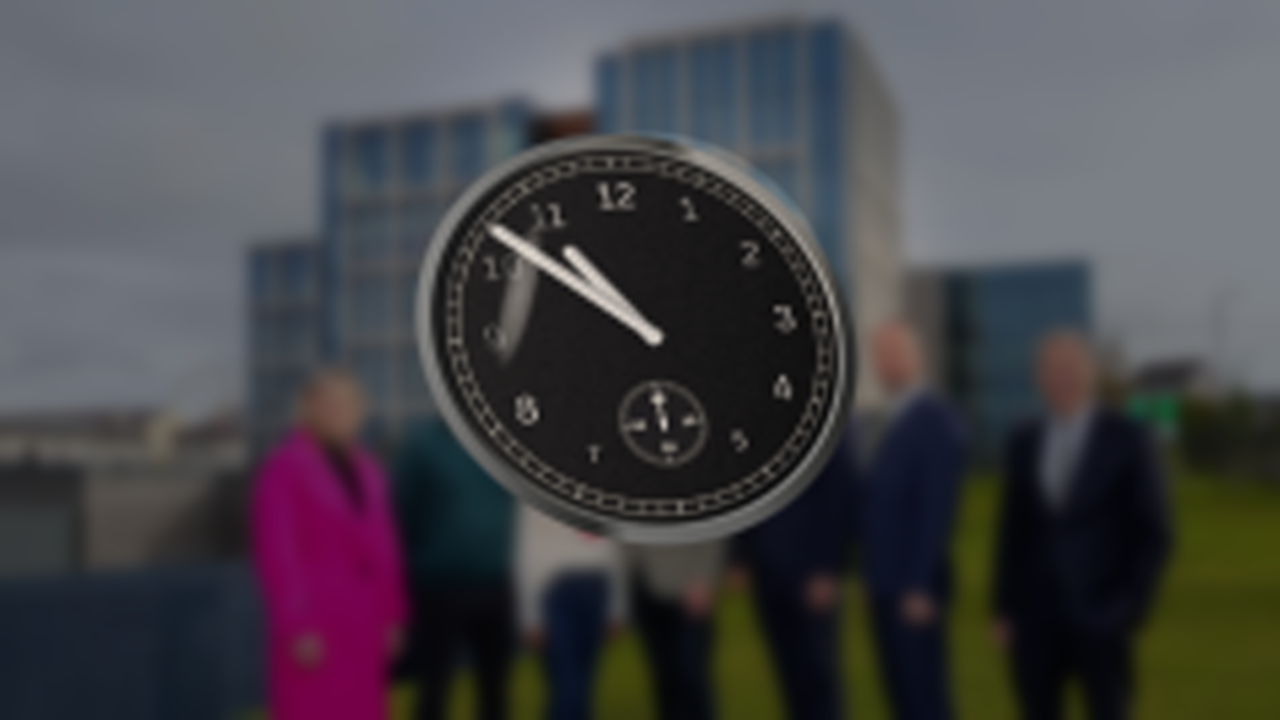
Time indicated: 10:52
